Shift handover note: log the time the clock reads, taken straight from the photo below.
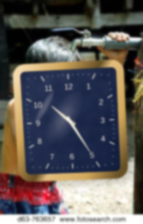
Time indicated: 10:25
